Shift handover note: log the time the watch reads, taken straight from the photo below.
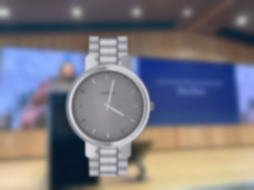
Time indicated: 4:02
